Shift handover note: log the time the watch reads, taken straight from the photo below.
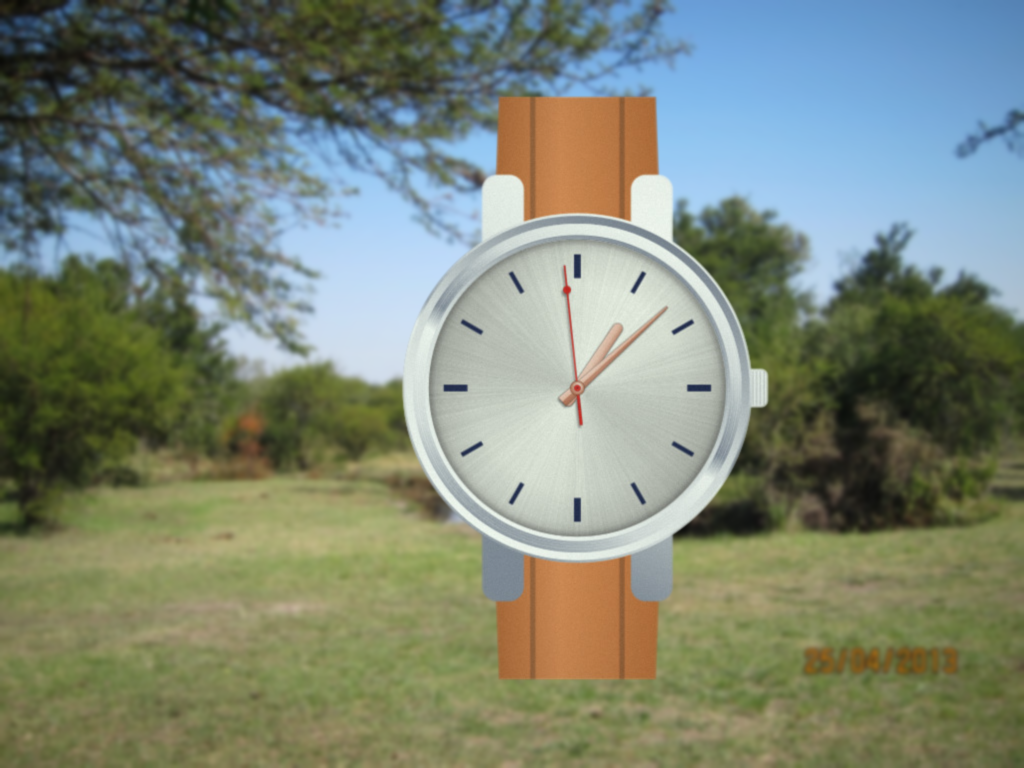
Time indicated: 1:07:59
